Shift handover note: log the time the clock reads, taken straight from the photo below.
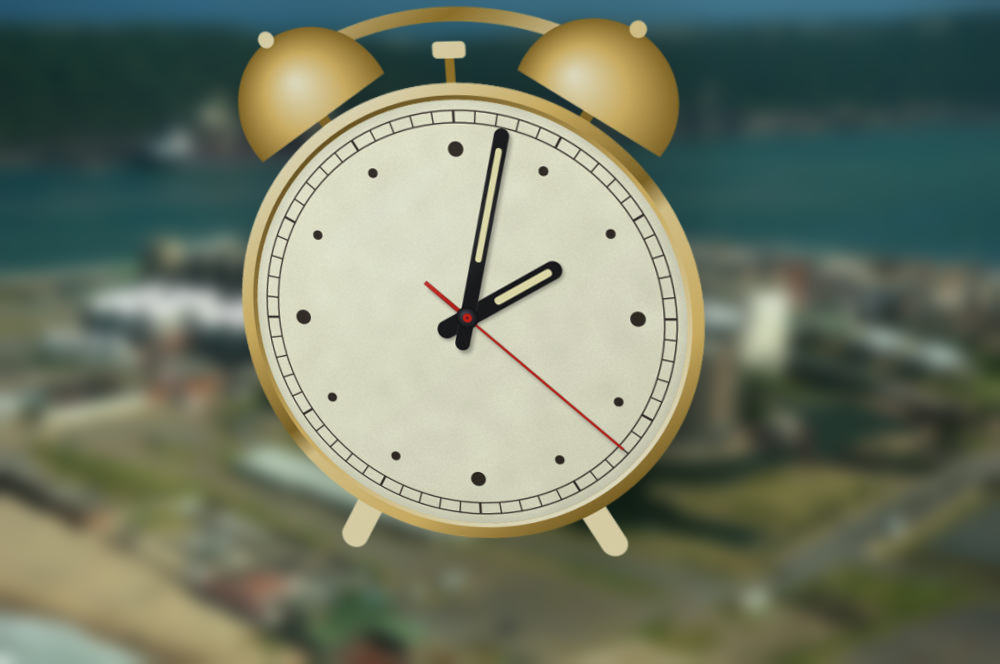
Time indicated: 2:02:22
